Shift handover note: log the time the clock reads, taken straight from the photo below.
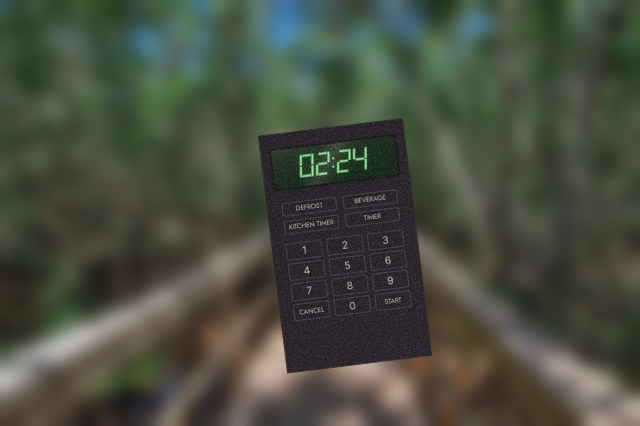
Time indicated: 2:24
